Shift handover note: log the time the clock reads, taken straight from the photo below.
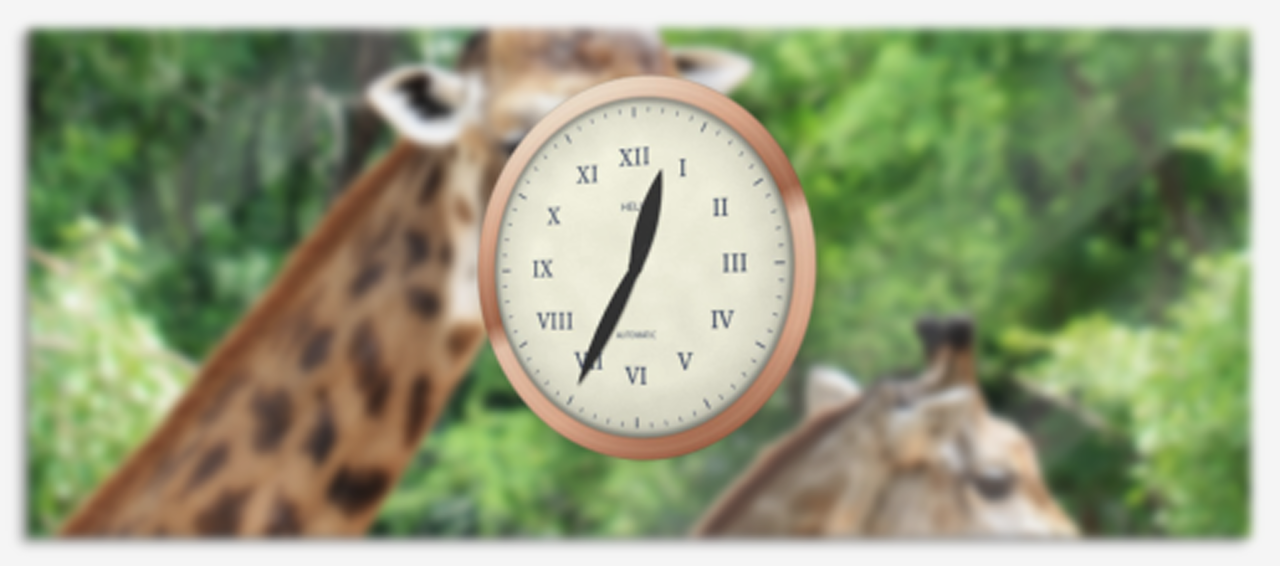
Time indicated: 12:35
